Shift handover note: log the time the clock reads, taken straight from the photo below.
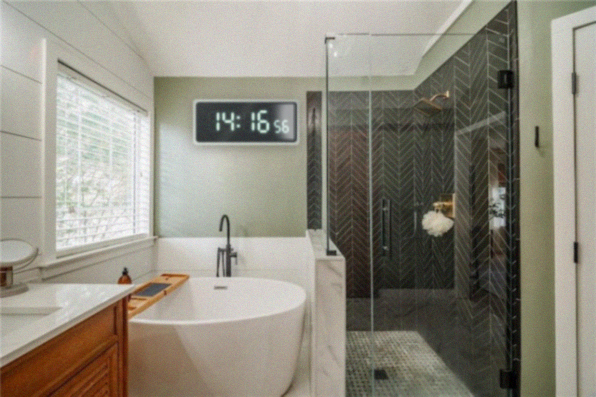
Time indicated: 14:16:56
